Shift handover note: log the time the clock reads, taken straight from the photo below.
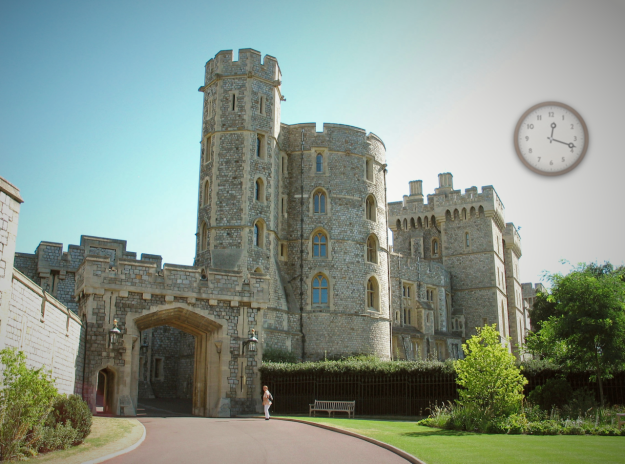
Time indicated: 12:18
